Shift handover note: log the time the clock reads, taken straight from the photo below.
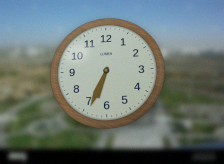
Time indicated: 6:34
